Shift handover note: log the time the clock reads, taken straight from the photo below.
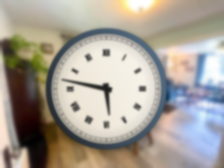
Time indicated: 5:47
